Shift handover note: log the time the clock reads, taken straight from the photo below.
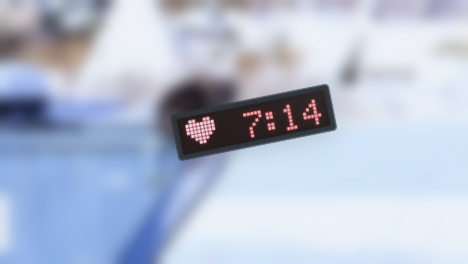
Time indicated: 7:14
